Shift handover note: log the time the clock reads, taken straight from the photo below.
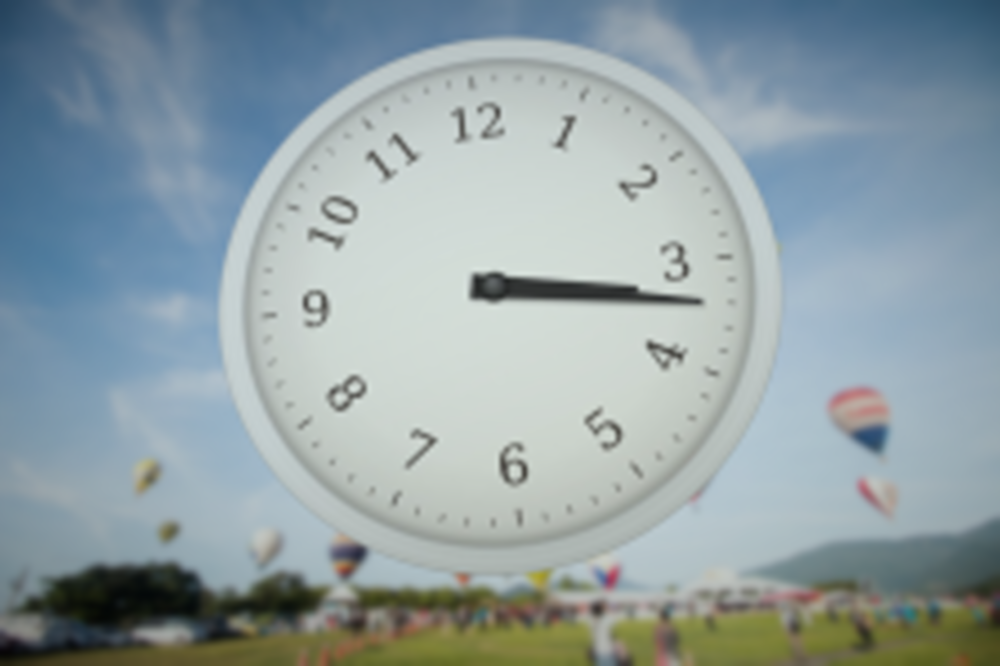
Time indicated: 3:17
